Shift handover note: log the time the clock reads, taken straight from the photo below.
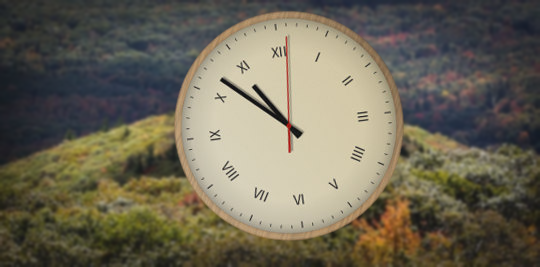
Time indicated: 10:52:01
